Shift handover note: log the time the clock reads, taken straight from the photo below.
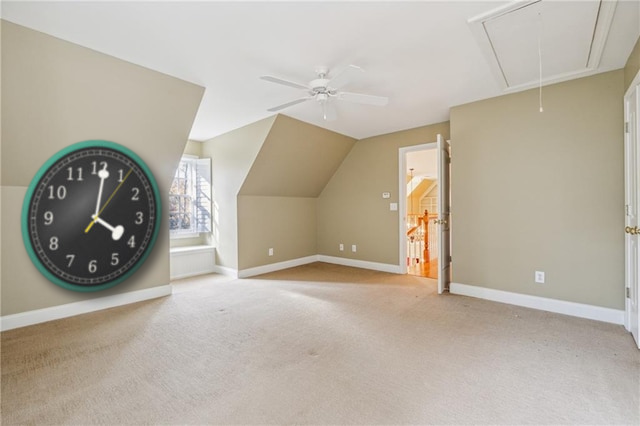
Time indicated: 4:01:06
